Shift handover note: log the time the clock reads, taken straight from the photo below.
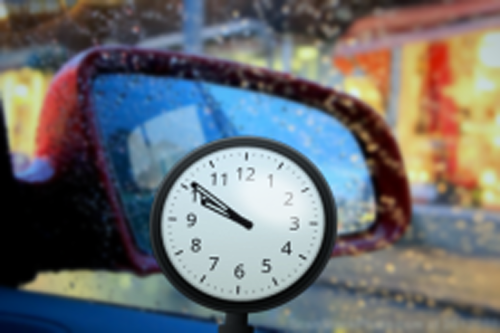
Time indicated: 9:51
